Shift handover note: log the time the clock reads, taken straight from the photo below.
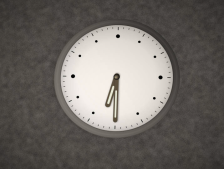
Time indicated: 6:30
